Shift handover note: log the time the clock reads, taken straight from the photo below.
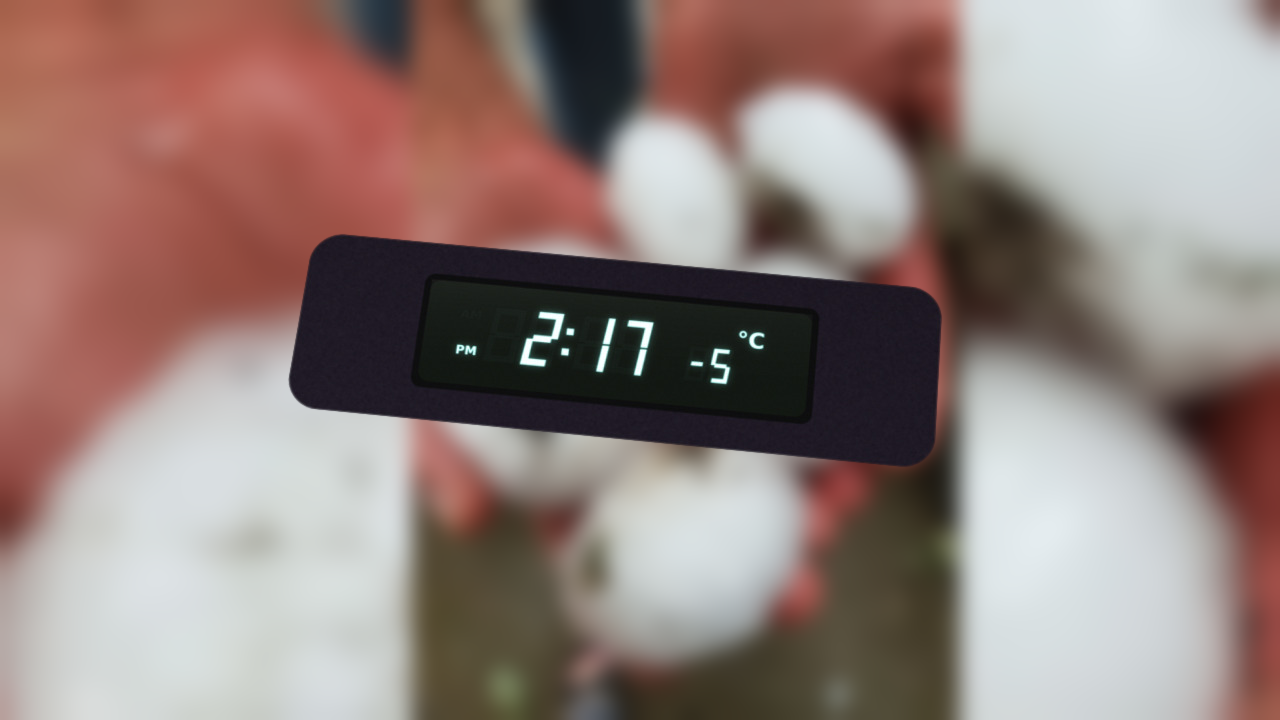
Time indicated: 2:17
